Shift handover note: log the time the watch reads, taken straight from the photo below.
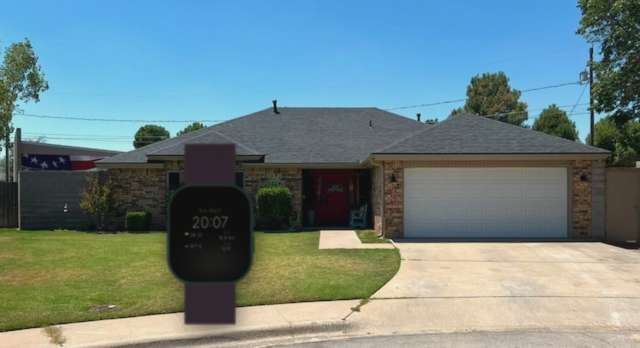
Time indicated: 20:07
